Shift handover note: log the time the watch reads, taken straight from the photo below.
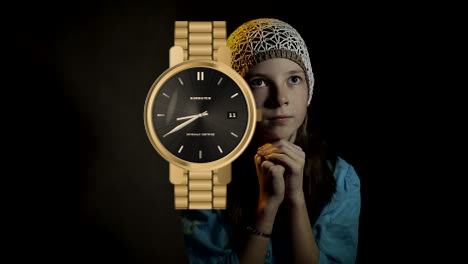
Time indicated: 8:40
